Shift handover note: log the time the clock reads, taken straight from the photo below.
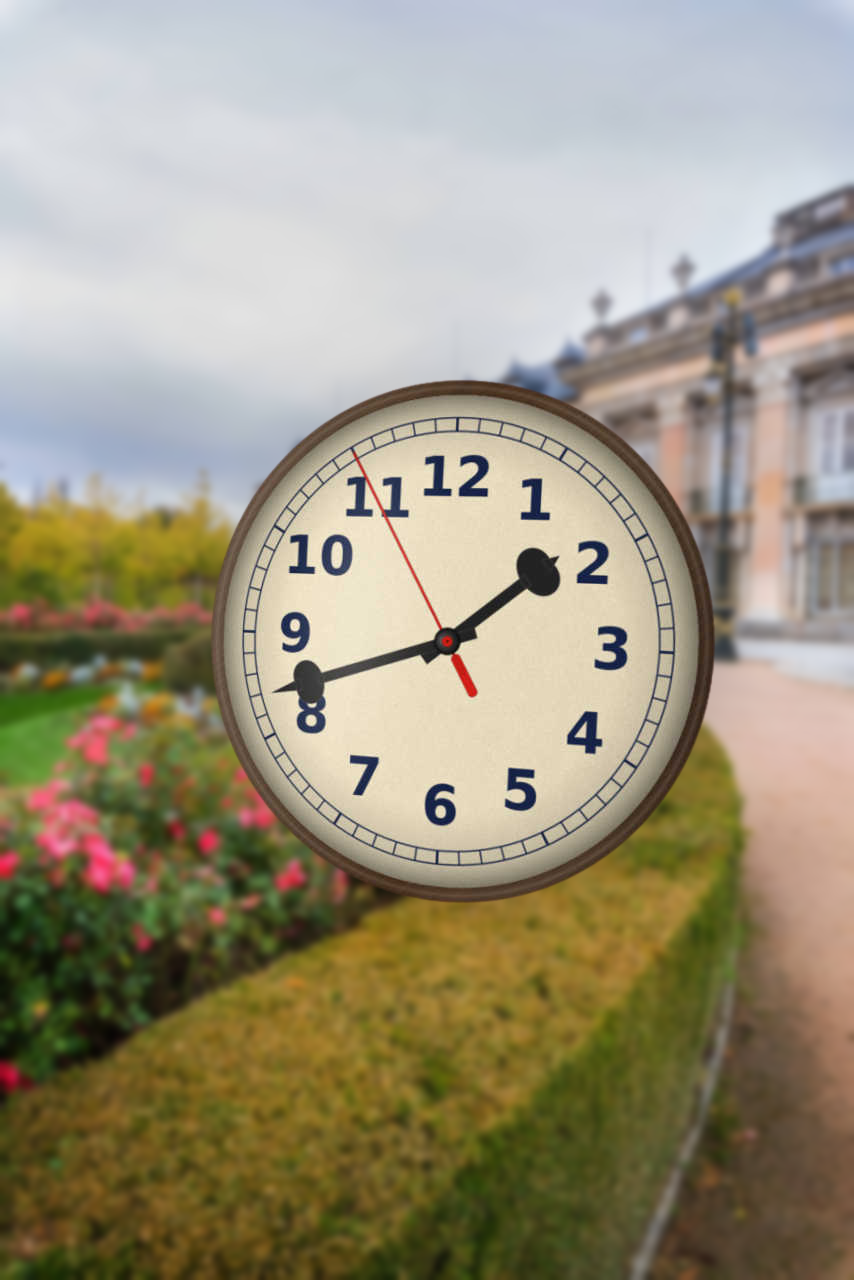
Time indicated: 1:41:55
